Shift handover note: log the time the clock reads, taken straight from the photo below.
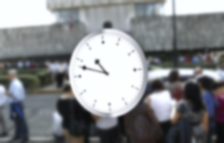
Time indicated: 10:48
